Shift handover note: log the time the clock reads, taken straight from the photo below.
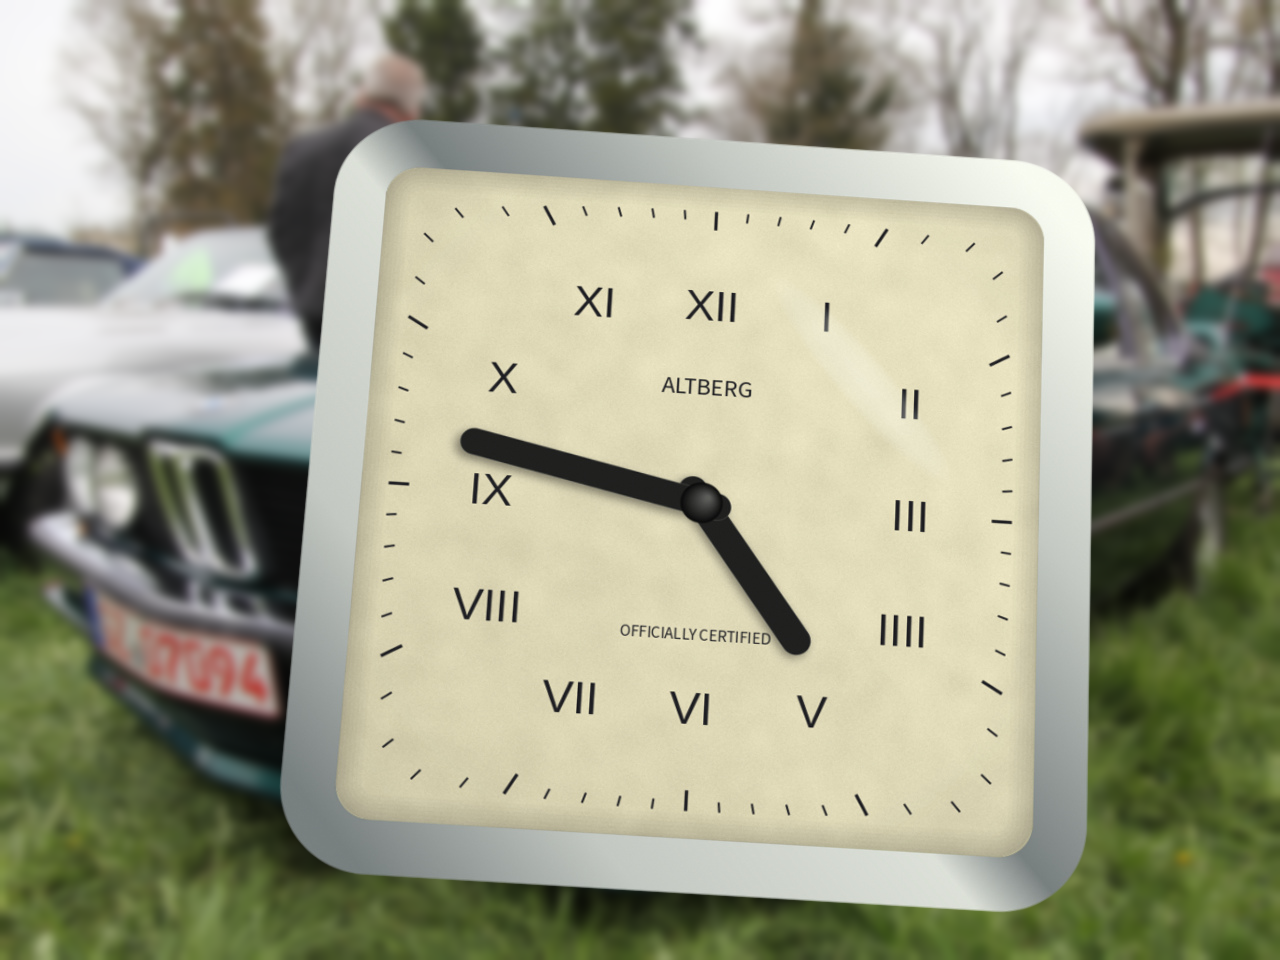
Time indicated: 4:47
